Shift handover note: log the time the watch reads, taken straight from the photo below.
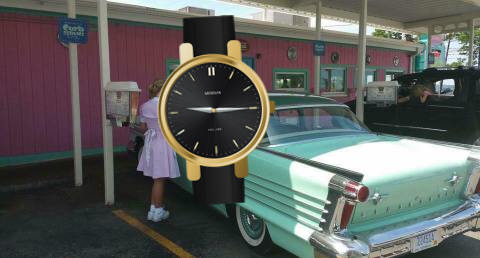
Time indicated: 9:15
